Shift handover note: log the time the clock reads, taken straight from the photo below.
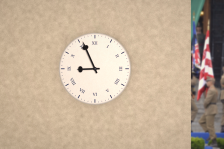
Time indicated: 8:56
